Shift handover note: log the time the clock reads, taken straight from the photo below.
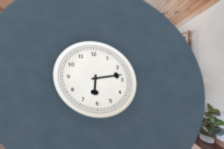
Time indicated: 6:13
